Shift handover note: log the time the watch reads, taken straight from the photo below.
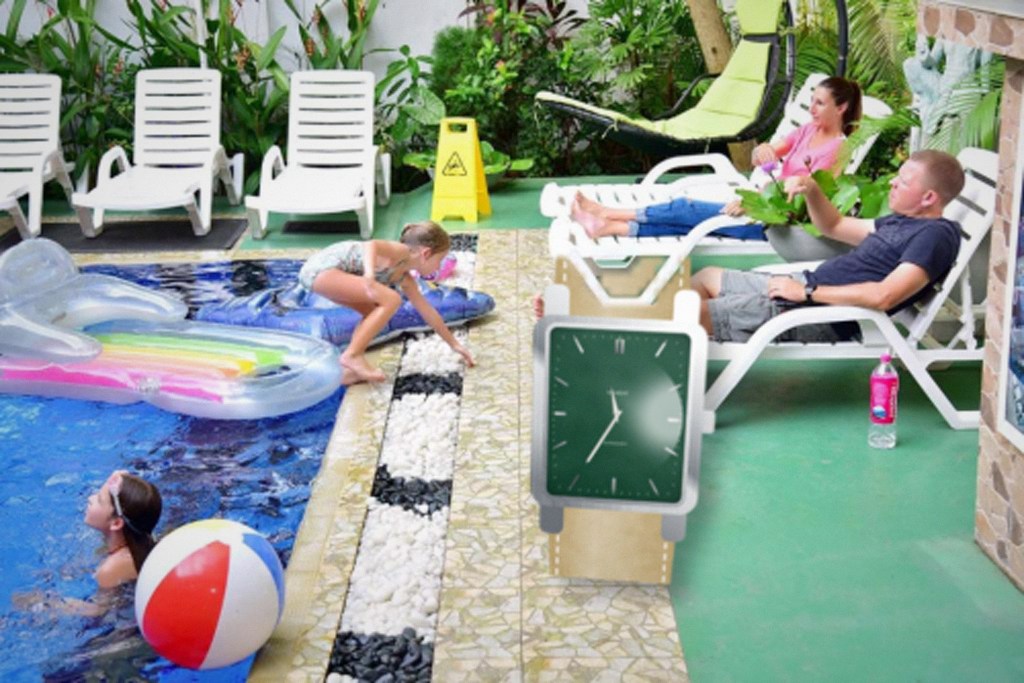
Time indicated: 11:35
